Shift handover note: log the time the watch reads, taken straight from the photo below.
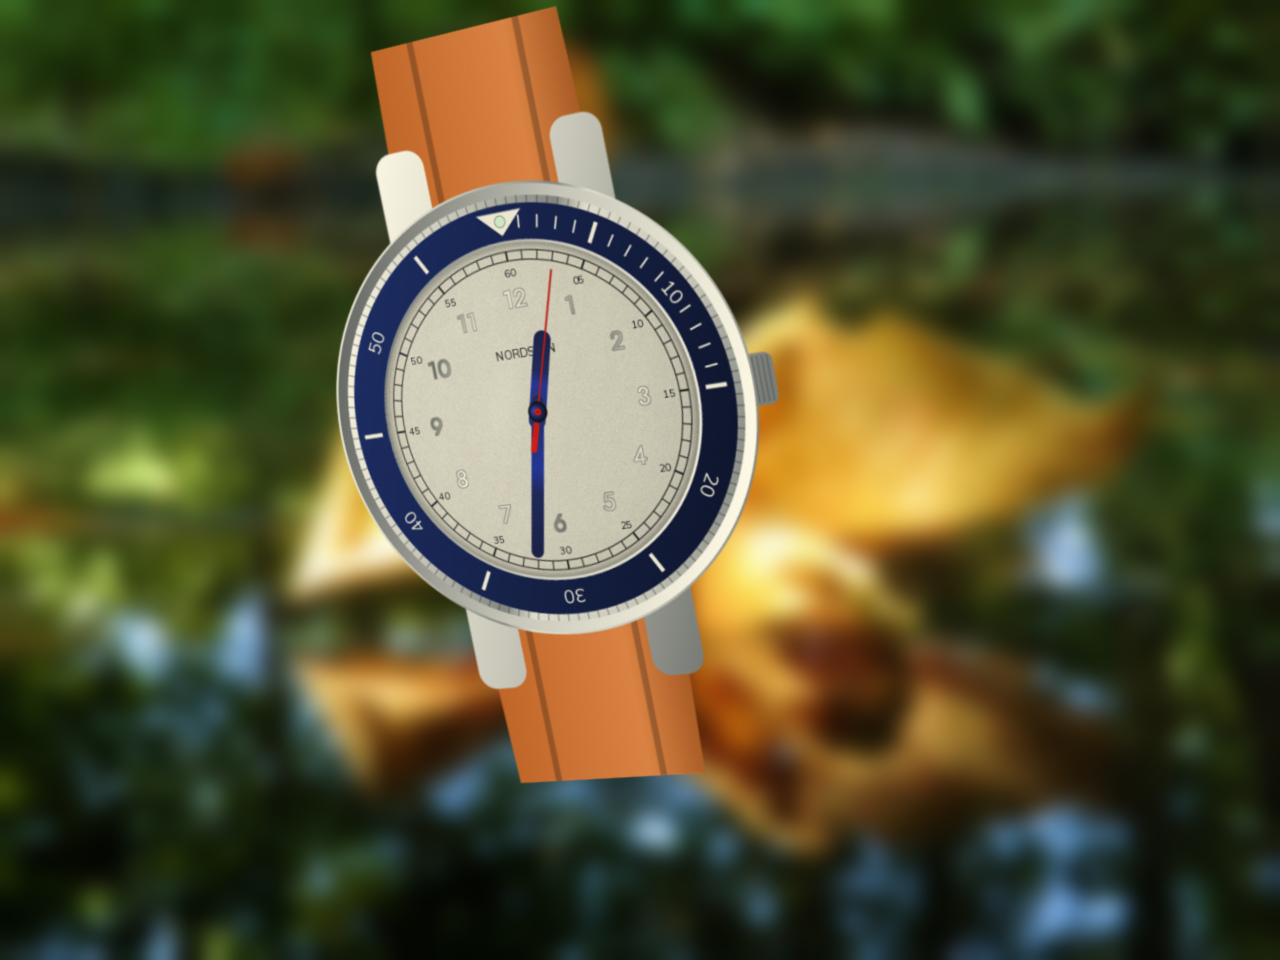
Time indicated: 12:32:03
